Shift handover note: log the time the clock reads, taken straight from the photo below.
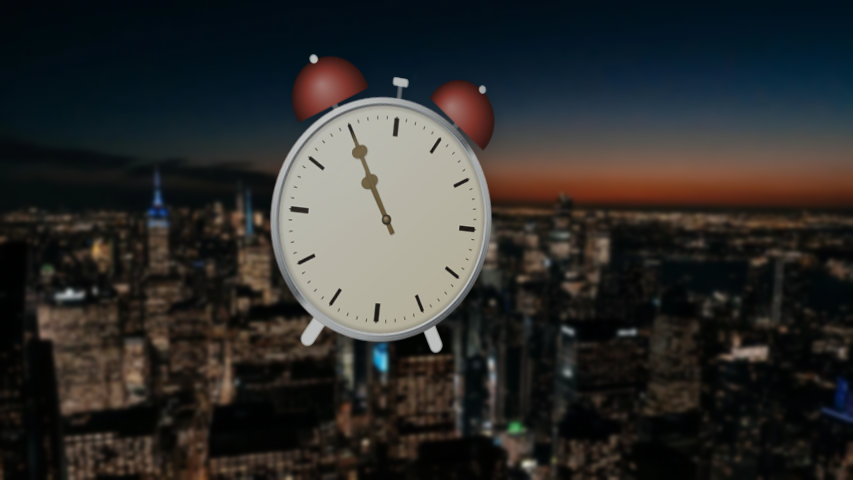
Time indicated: 10:55
